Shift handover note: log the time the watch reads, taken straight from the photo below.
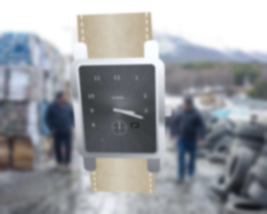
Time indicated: 3:18
